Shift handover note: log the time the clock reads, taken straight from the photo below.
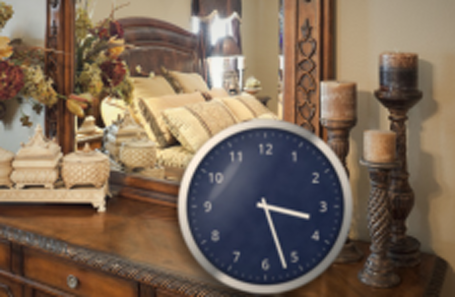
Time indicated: 3:27
